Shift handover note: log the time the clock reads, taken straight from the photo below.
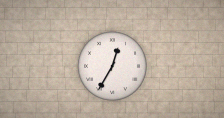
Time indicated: 12:35
